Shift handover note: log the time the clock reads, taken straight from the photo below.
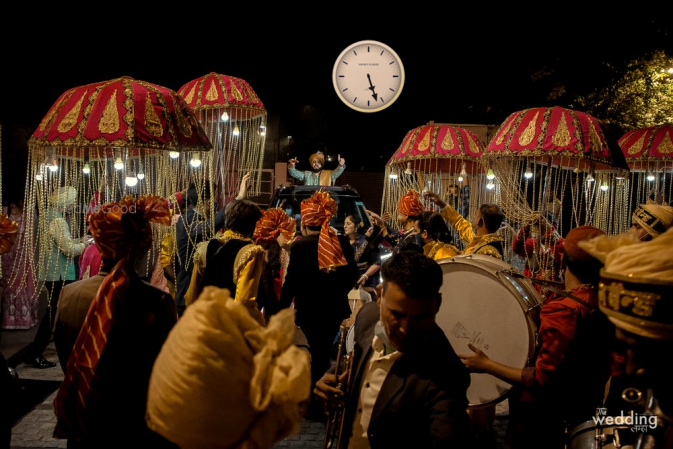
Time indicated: 5:27
